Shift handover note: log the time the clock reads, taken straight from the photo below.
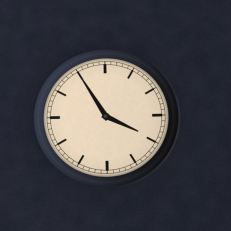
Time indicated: 3:55
